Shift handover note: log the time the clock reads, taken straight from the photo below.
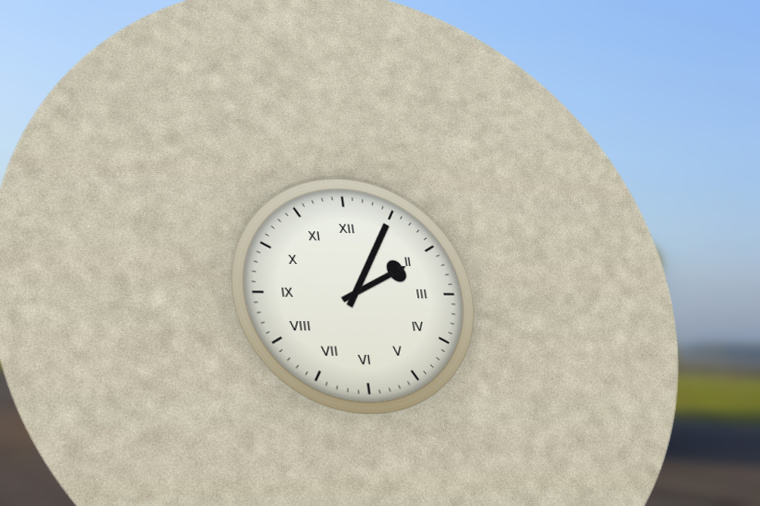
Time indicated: 2:05
